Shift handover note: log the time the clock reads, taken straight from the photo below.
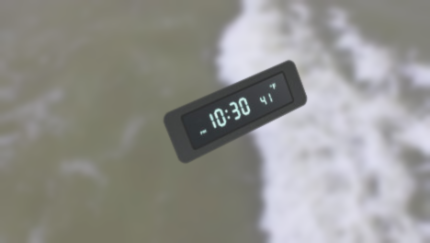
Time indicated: 10:30
